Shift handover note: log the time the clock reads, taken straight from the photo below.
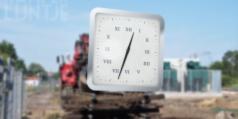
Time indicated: 12:33
